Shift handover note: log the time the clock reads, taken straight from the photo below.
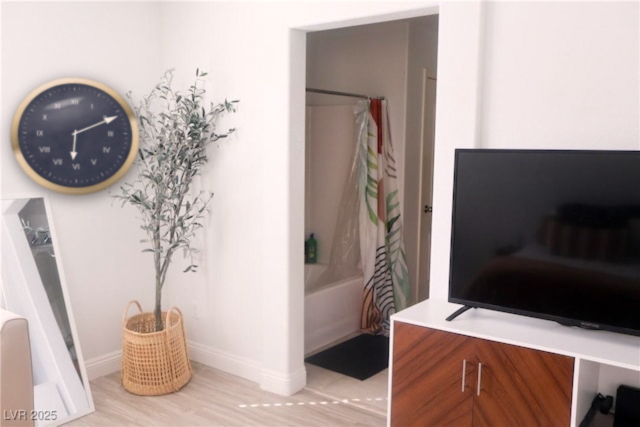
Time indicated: 6:11
